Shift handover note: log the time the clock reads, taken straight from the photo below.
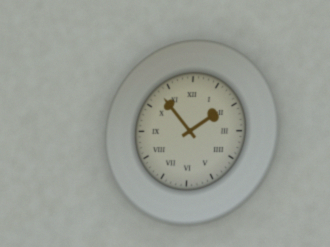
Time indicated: 1:53
